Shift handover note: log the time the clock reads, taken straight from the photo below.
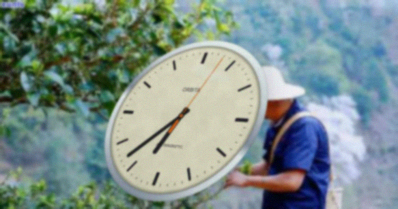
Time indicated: 6:37:03
